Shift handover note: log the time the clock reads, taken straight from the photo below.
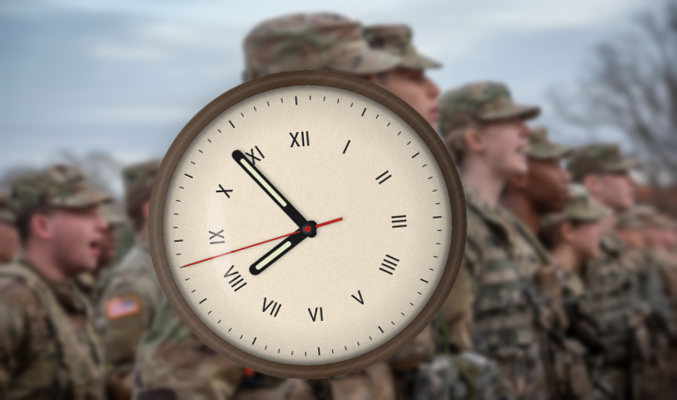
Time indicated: 7:53:43
